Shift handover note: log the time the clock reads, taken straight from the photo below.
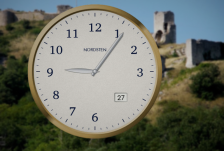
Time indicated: 9:06
